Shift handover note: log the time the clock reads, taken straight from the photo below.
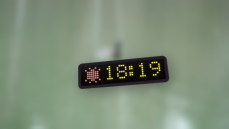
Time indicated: 18:19
